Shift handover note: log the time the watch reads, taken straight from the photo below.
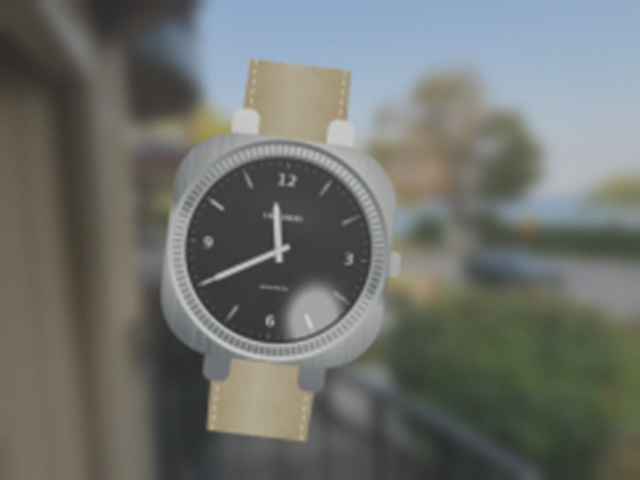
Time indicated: 11:40
